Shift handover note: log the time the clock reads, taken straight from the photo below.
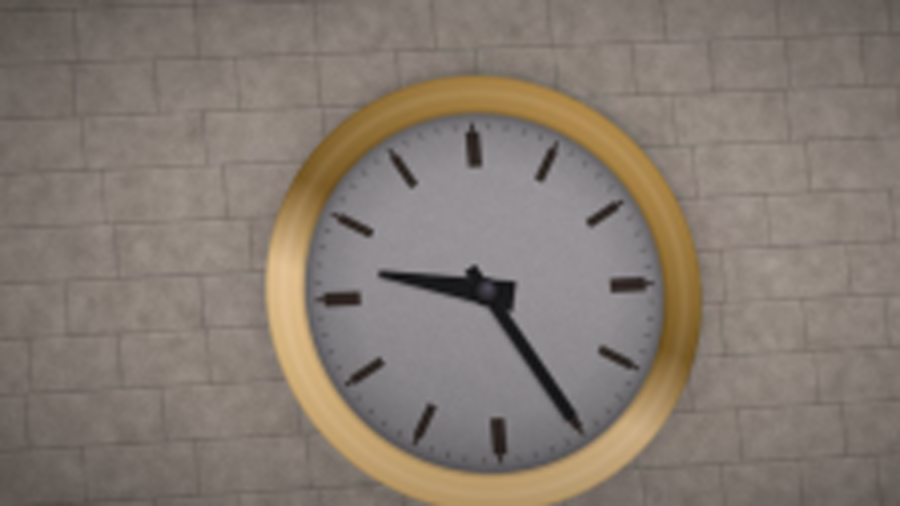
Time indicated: 9:25
